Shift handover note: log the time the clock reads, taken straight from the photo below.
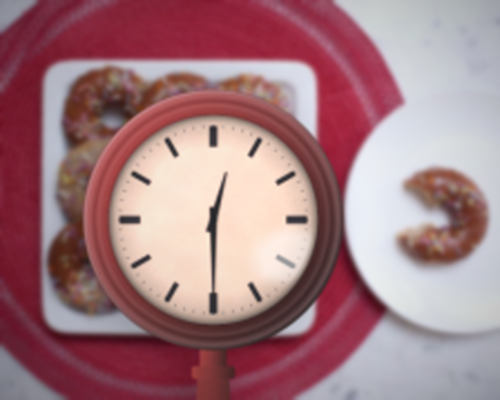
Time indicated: 12:30
